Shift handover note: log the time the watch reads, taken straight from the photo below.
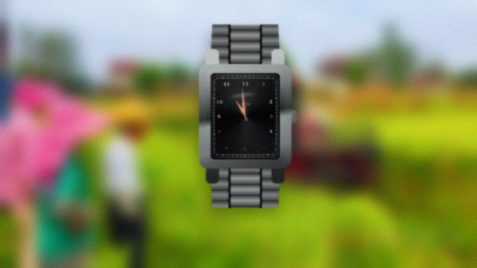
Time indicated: 10:59
